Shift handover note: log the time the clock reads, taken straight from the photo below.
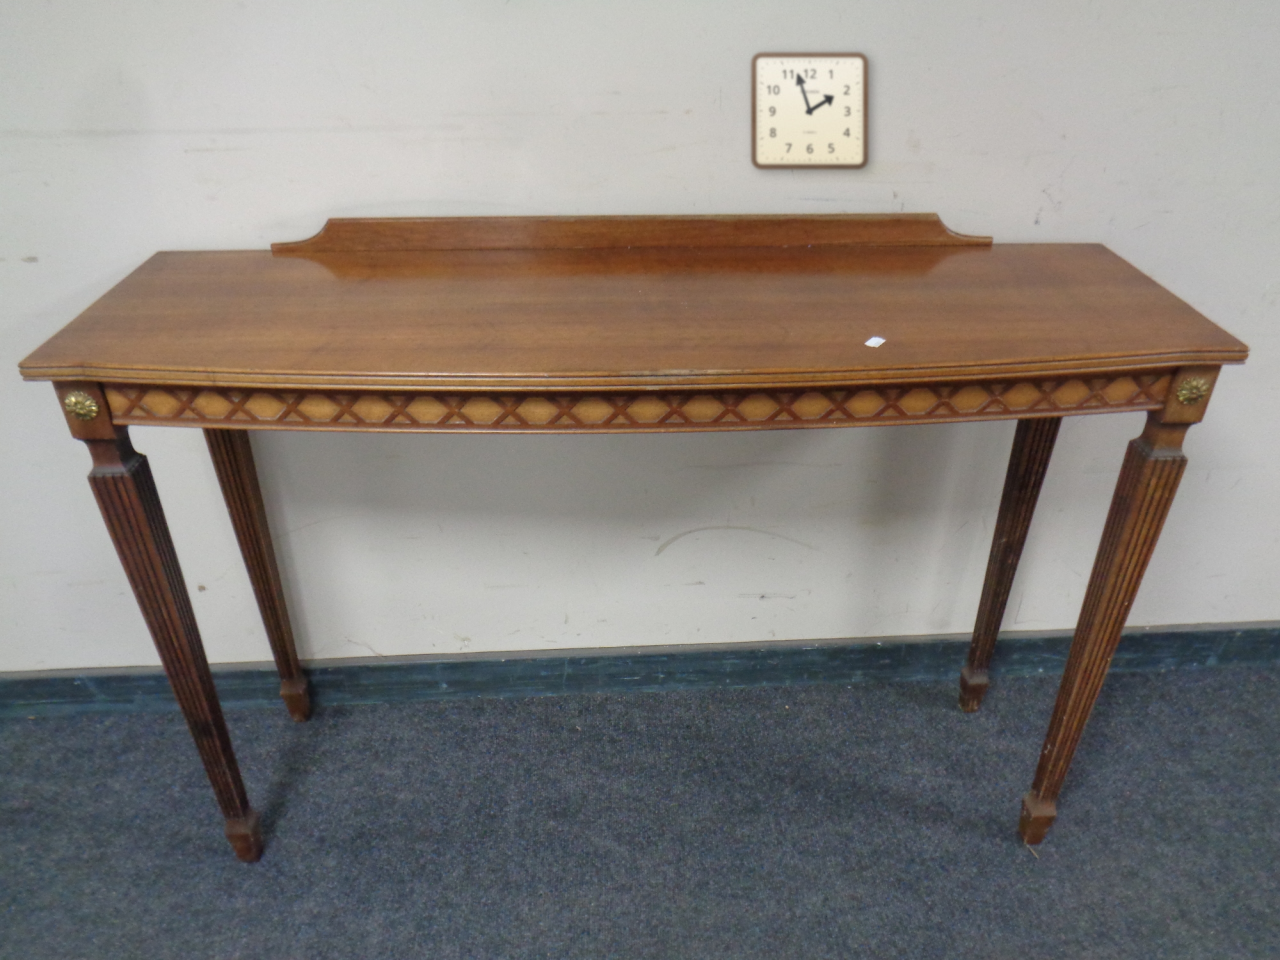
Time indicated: 1:57
